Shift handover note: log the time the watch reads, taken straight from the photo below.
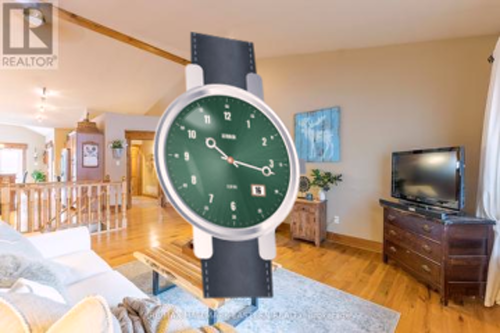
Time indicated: 10:17
